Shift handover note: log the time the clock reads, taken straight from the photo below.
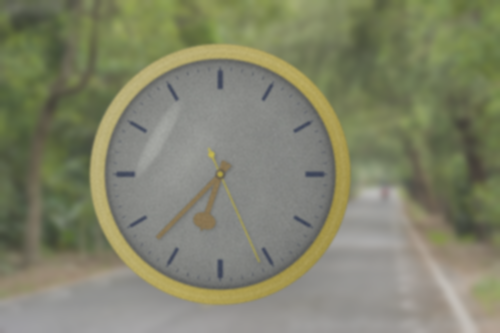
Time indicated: 6:37:26
